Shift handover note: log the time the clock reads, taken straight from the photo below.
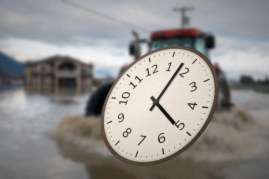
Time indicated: 5:08
